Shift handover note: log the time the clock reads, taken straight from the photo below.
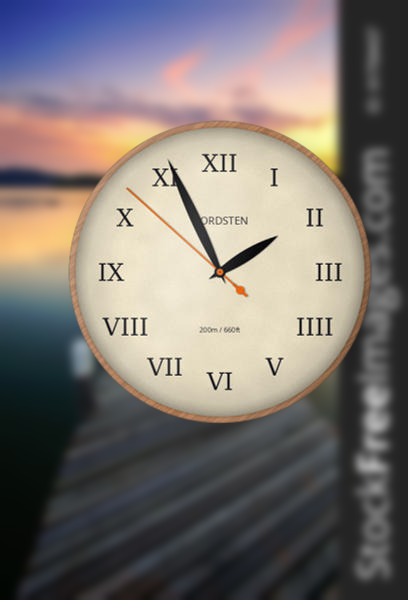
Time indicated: 1:55:52
